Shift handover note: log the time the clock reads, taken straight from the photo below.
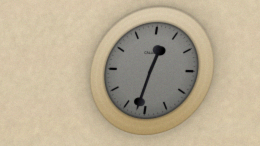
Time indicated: 12:32
